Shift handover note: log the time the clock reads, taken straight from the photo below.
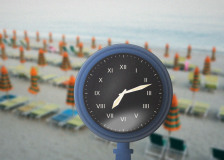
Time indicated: 7:12
